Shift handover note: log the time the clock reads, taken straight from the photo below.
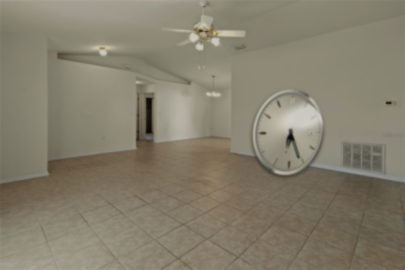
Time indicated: 6:26
